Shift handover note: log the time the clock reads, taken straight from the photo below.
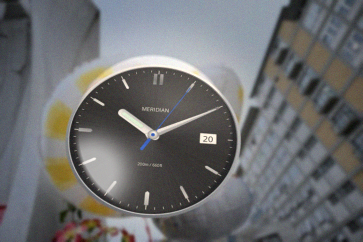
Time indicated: 10:10:05
